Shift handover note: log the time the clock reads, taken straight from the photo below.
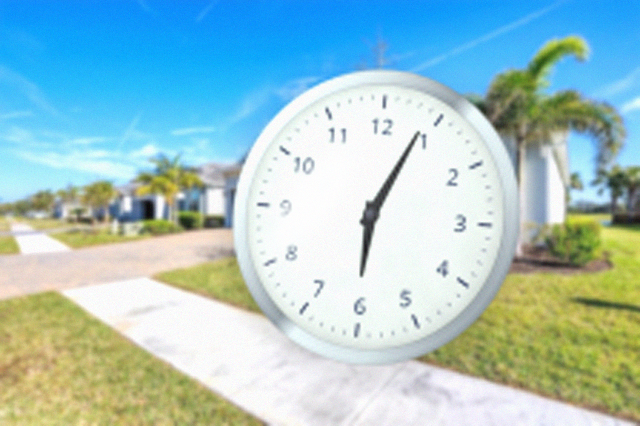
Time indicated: 6:04
